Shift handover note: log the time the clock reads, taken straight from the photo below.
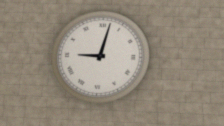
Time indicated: 9:02
